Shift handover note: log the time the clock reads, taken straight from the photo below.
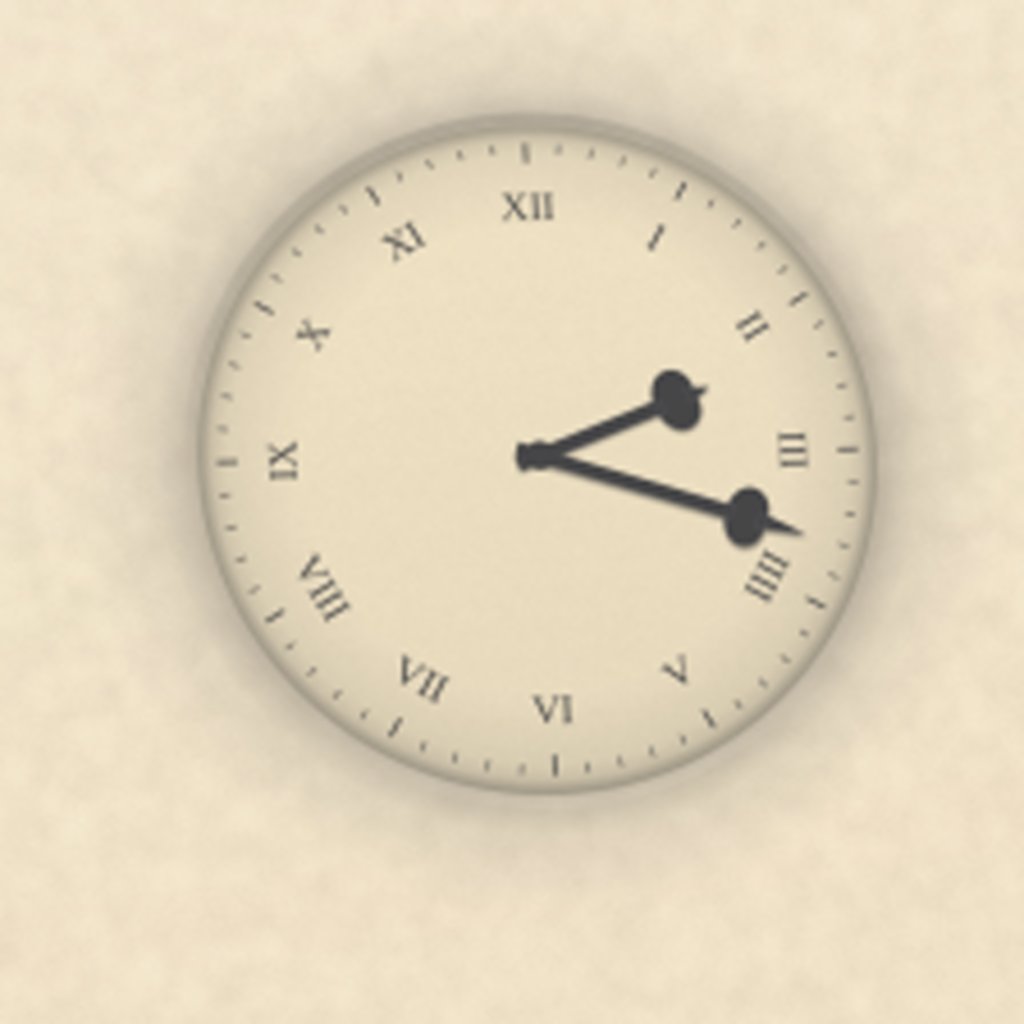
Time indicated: 2:18
